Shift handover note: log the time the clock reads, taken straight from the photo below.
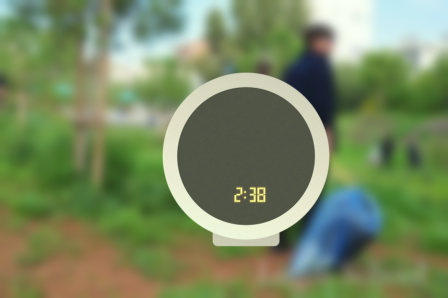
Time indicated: 2:38
